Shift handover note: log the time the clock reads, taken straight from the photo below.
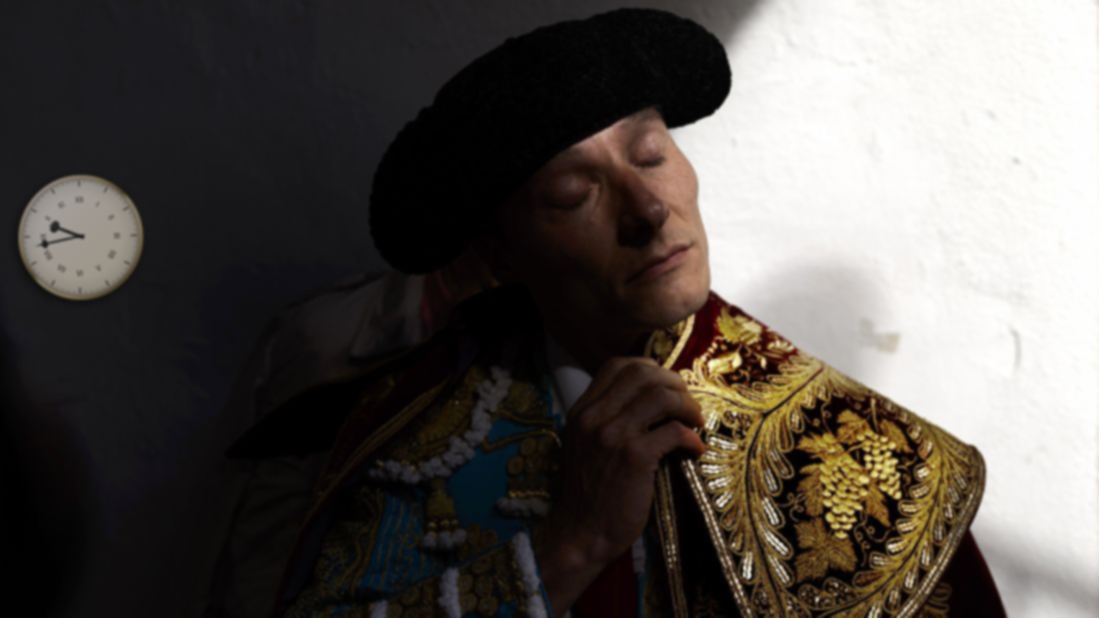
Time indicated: 9:43
